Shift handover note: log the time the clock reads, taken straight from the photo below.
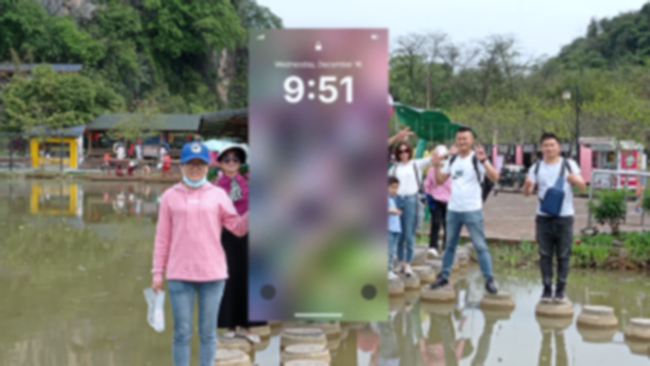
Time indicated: 9:51
